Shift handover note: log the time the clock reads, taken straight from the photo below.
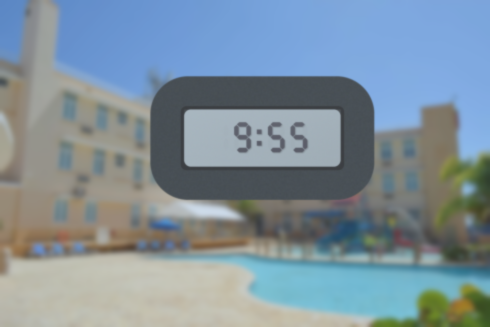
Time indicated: 9:55
